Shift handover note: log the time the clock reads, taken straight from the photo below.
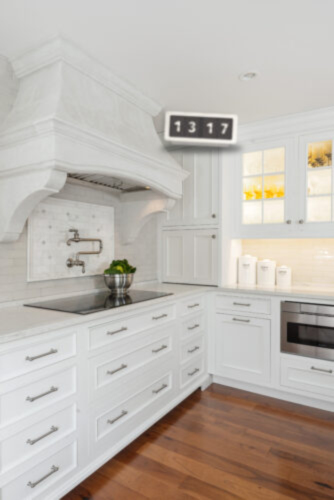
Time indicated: 13:17
